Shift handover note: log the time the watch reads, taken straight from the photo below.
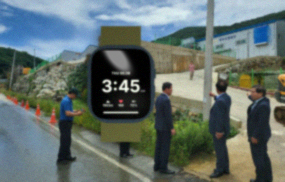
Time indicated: 3:45
